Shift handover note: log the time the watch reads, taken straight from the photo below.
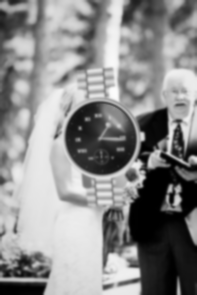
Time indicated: 1:16
